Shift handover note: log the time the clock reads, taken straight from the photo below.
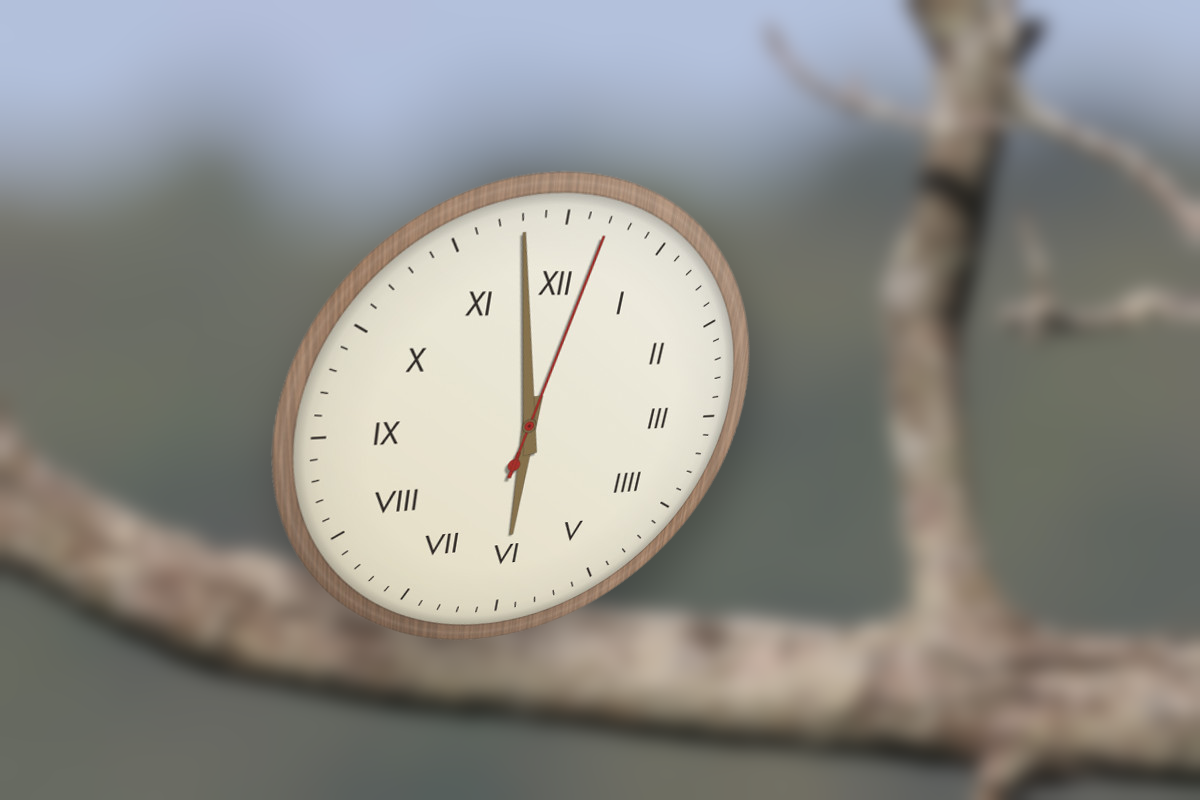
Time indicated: 5:58:02
